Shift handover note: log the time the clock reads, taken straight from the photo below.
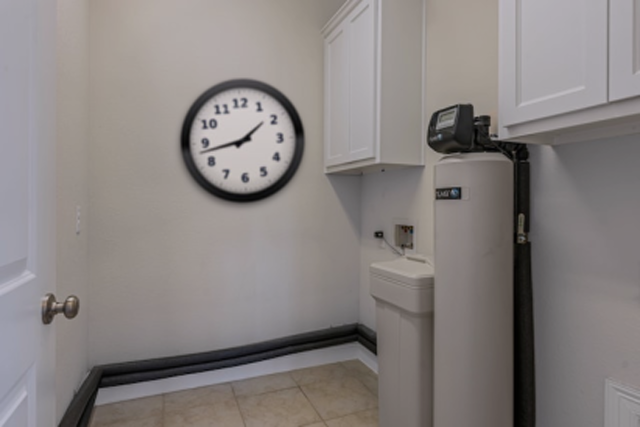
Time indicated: 1:43
